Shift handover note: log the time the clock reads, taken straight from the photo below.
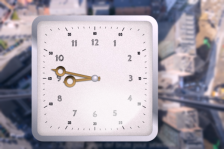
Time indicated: 8:47
